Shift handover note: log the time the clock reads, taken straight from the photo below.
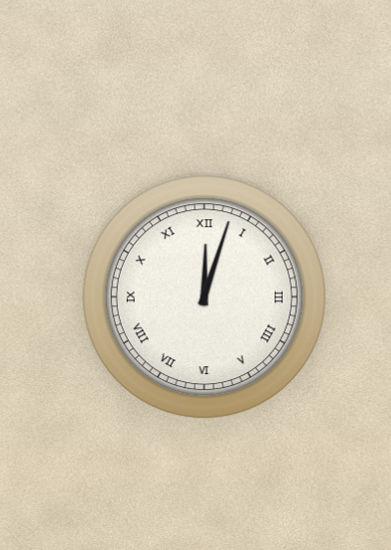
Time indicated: 12:03
